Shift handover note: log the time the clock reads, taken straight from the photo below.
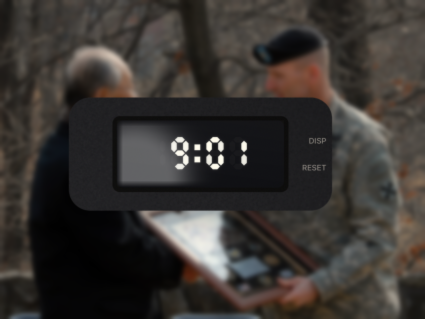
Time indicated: 9:01
